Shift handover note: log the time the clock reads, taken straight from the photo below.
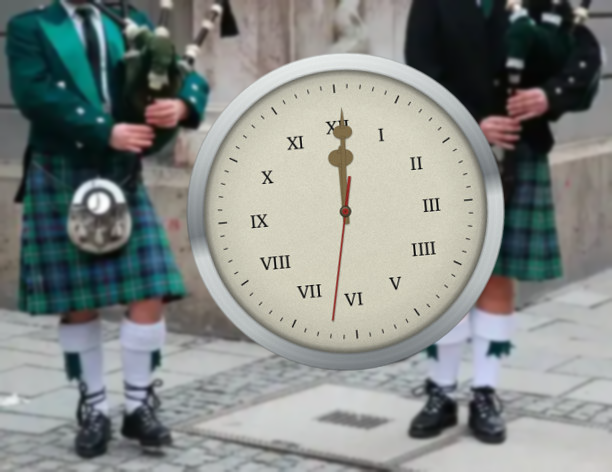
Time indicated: 12:00:32
